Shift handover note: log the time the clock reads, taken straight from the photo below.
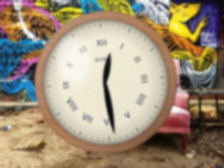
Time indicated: 12:29
